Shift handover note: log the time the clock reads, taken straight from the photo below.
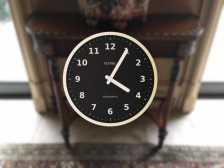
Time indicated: 4:05
